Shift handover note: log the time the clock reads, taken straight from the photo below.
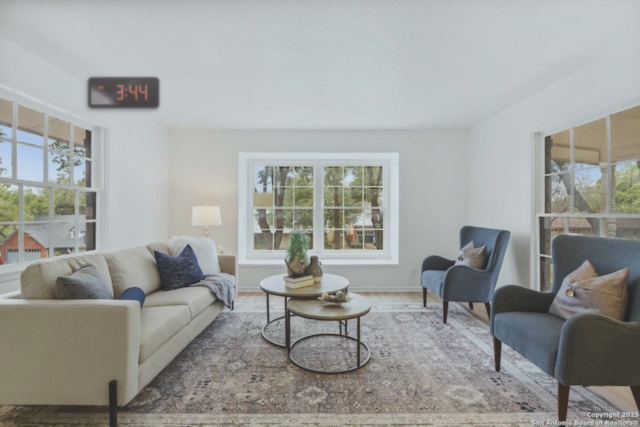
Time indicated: 3:44
